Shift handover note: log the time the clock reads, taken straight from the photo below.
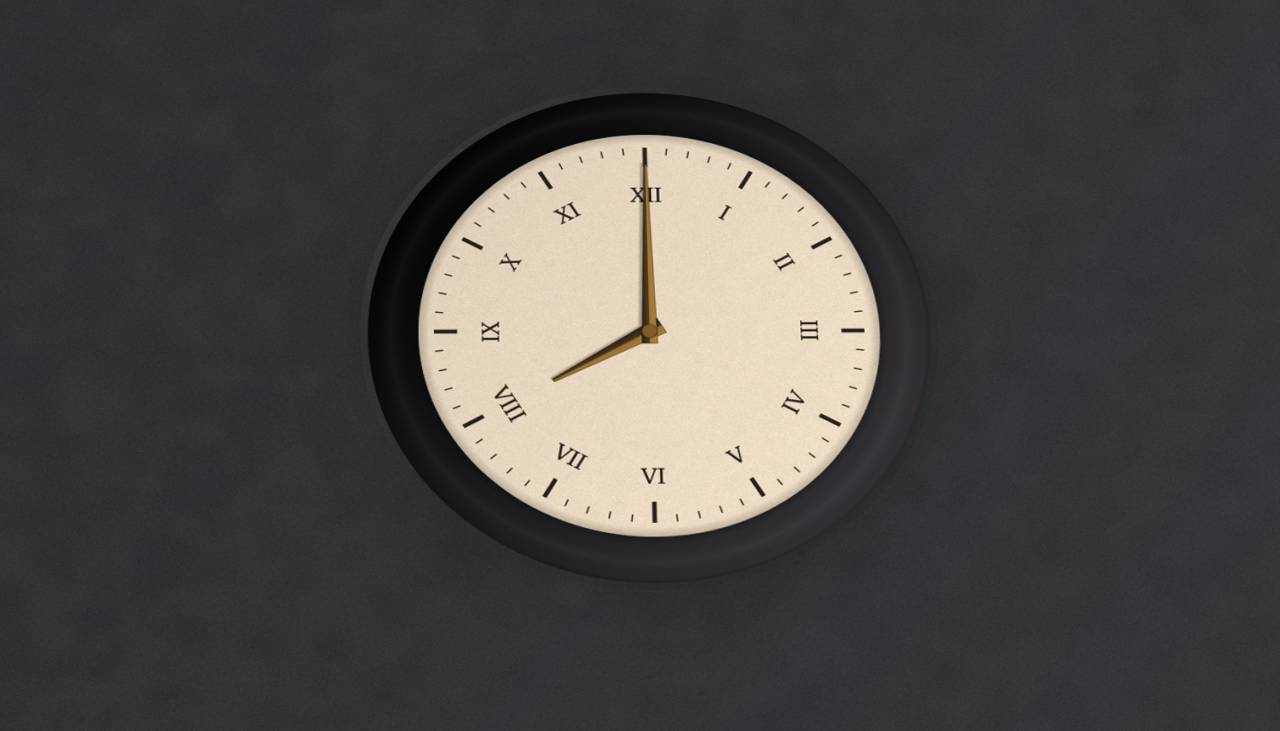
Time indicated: 8:00
